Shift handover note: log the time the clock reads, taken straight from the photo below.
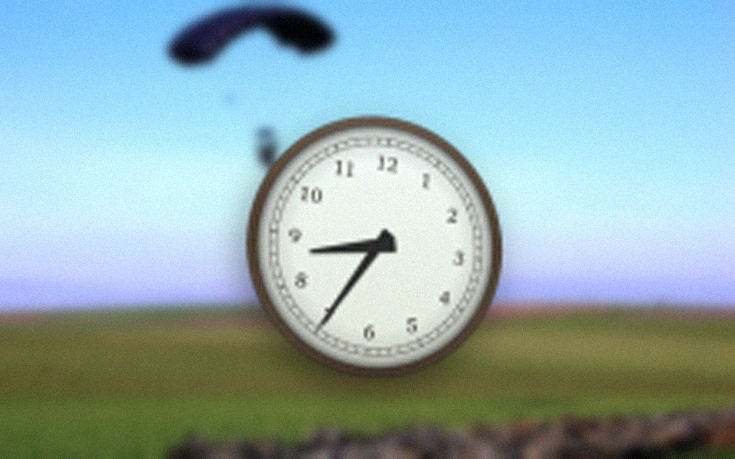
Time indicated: 8:35
